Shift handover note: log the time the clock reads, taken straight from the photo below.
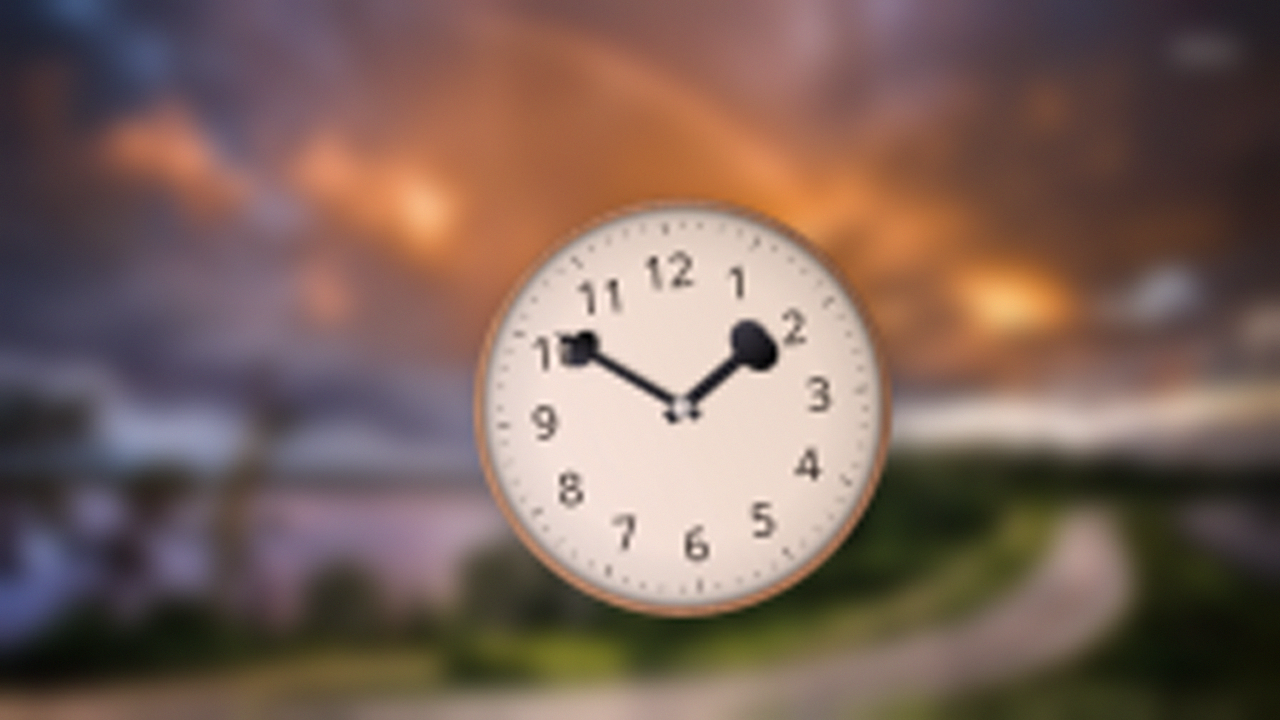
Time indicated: 1:51
